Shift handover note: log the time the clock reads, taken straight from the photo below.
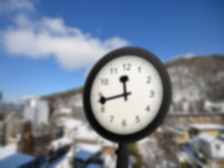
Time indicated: 11:43
